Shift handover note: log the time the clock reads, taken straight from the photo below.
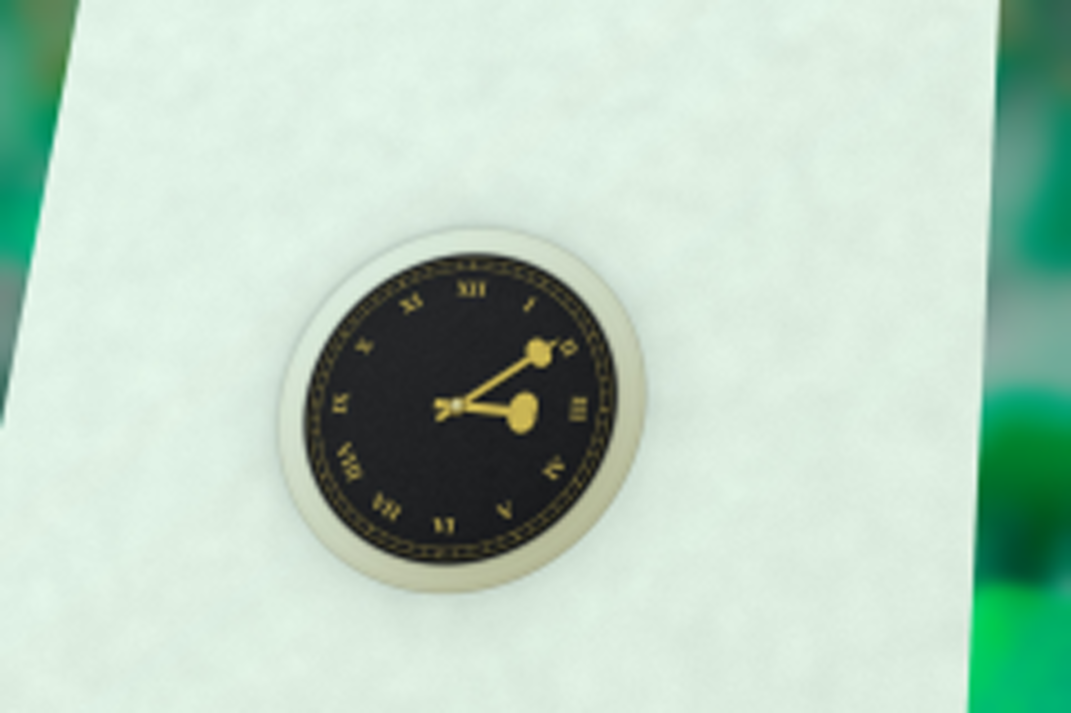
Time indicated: 3:09
